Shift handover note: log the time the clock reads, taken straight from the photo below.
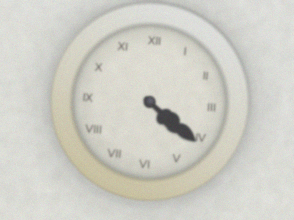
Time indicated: 4:21
